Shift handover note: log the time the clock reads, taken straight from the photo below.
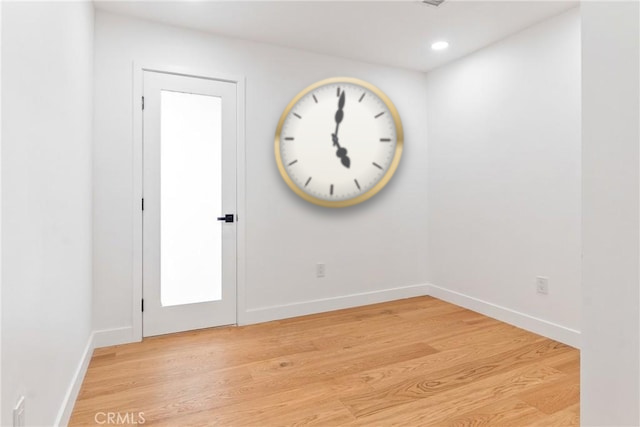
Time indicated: 5:01
